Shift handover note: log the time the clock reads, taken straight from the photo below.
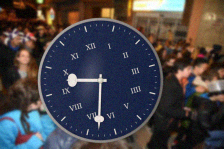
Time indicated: 9:33
